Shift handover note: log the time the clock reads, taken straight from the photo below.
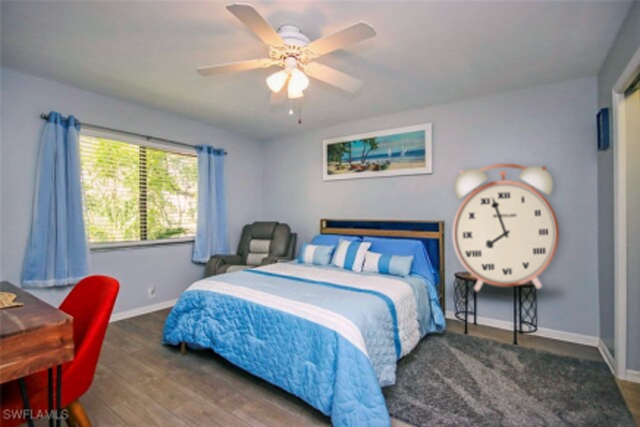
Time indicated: 7:57
